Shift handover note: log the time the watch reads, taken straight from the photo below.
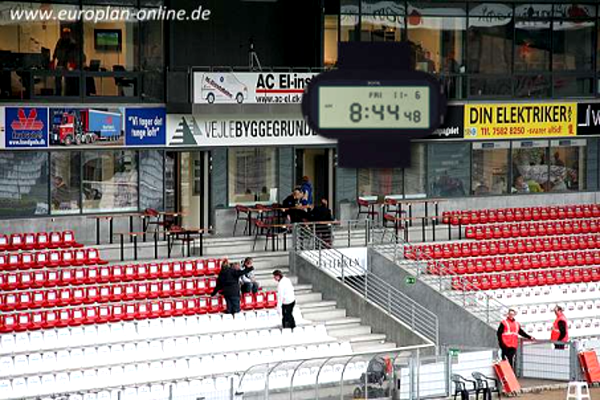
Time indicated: 8:44:48
